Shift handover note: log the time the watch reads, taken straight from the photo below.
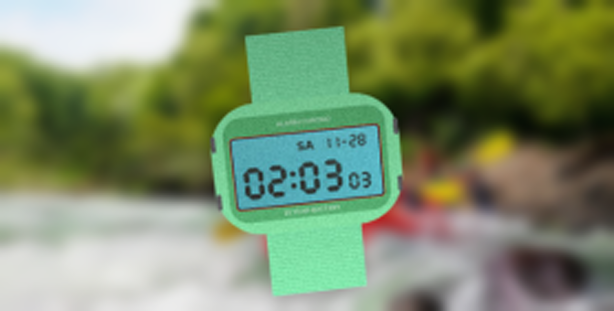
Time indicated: 2:03:03
